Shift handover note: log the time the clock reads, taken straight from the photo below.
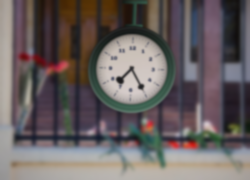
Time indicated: 7:25
